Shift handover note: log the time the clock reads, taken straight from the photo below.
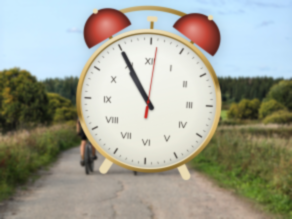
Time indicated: 10:55:01
